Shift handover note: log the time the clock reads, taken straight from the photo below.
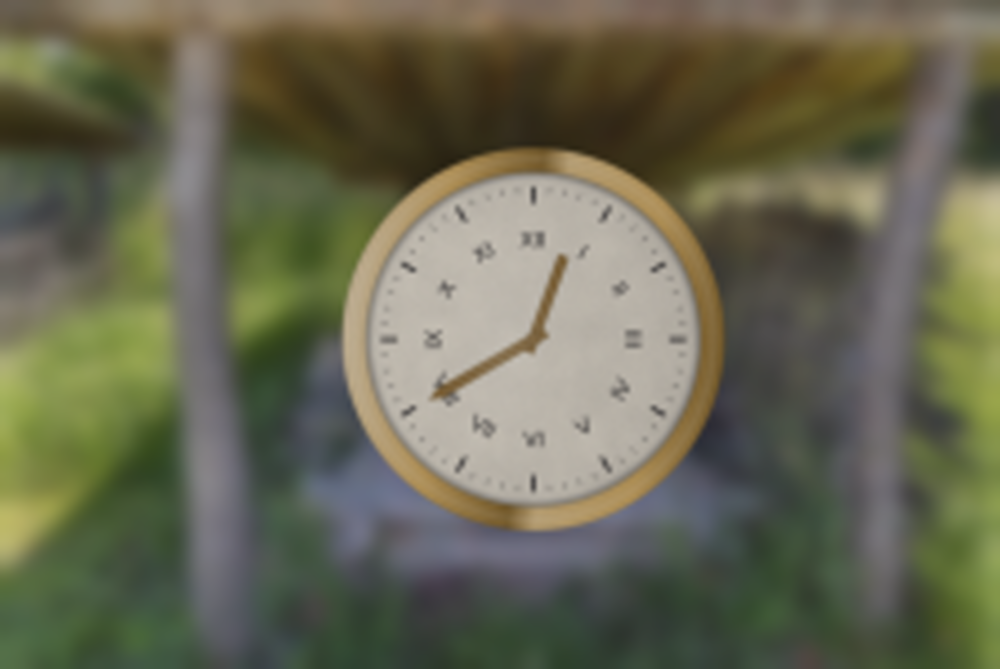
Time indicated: 12:40
